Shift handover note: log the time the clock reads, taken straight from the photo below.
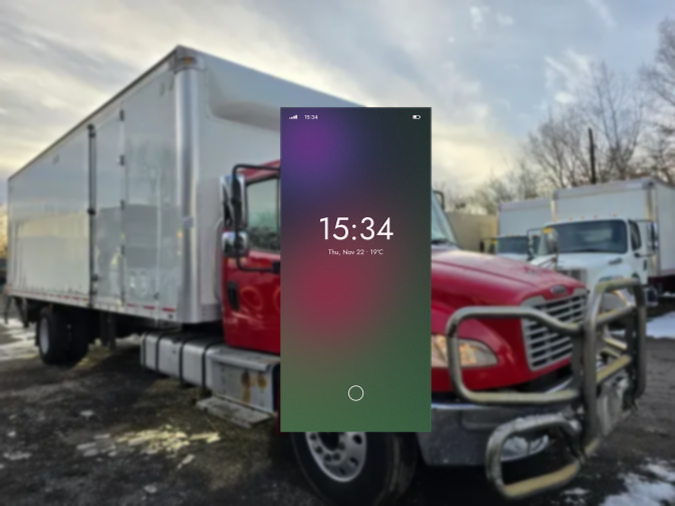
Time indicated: 15:34
